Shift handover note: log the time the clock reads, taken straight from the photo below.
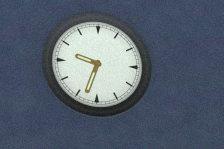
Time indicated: 9:33
